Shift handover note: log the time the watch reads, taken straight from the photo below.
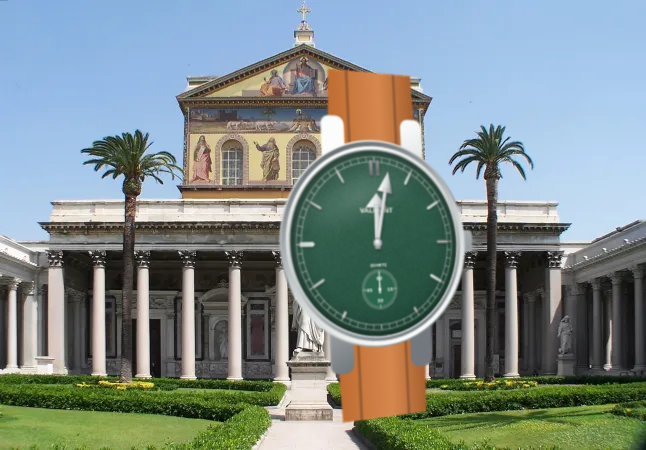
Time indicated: 12:02
